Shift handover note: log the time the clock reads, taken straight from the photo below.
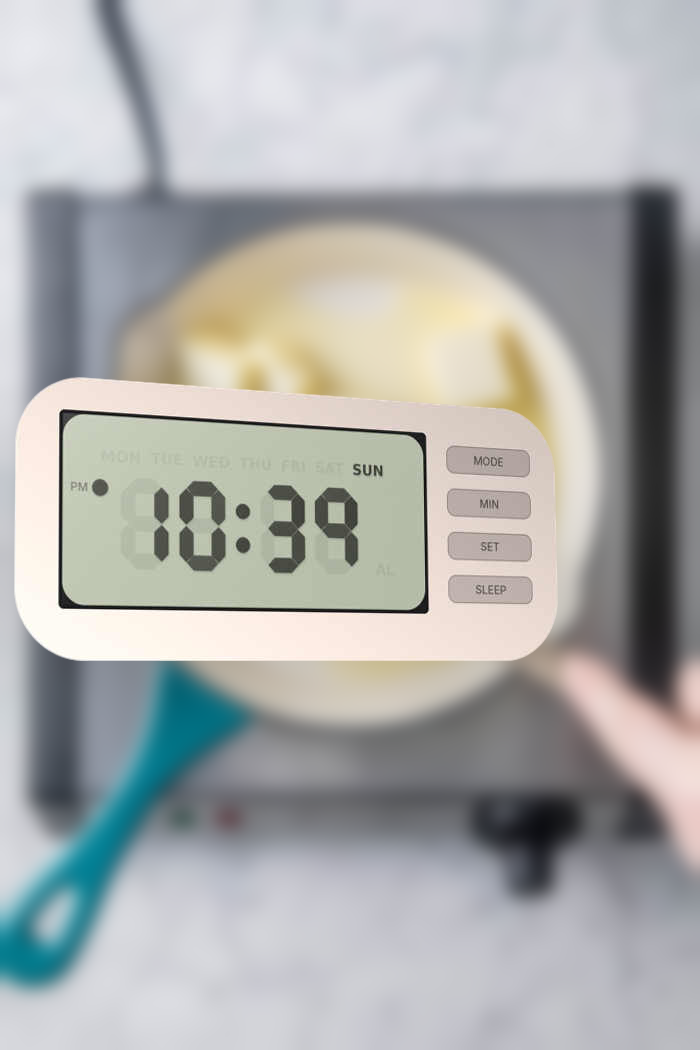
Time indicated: 10:39
